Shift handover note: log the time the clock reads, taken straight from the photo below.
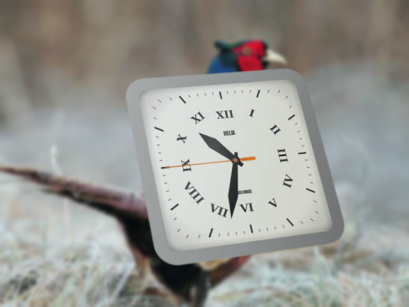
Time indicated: 10:32:45
